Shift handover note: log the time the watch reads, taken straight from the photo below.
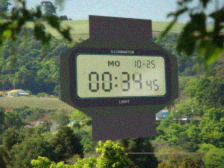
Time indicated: 0:34:45
